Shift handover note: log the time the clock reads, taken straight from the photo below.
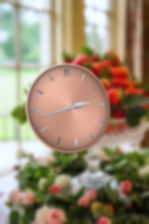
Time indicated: 2:43
